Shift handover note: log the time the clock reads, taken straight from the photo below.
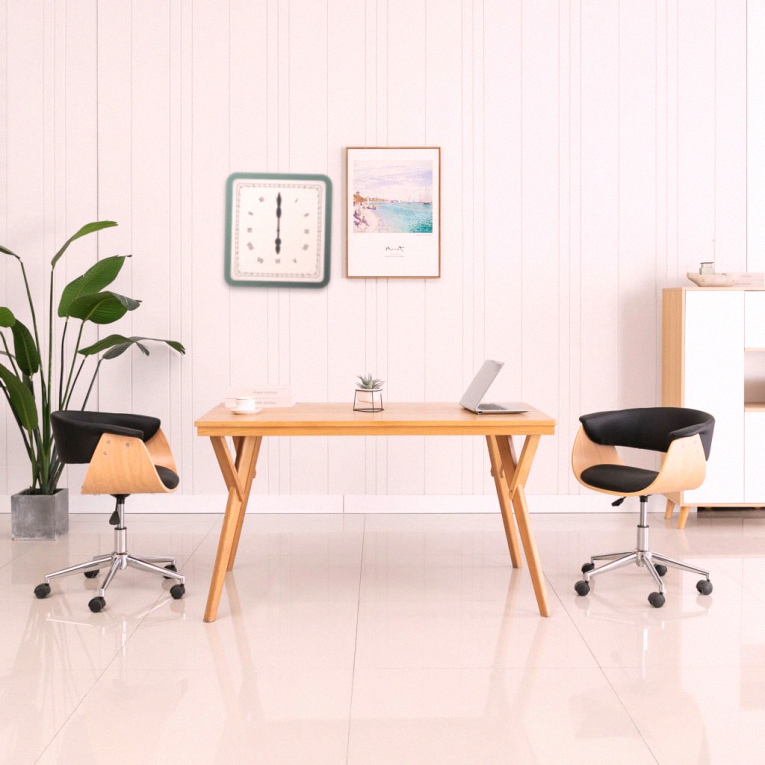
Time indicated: 6:00
